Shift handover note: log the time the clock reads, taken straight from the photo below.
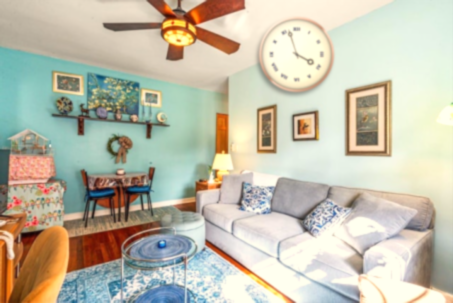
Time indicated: 3:57
